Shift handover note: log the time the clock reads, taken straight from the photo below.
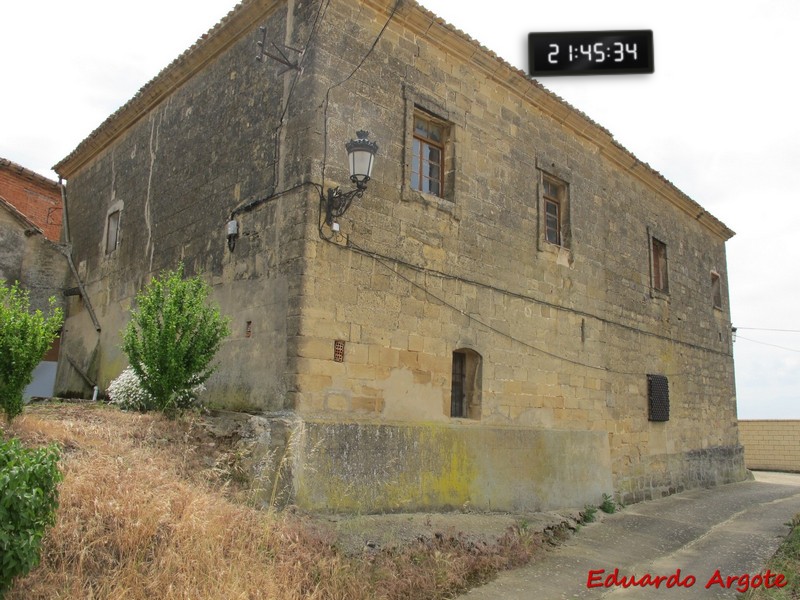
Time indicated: 21:45:34
